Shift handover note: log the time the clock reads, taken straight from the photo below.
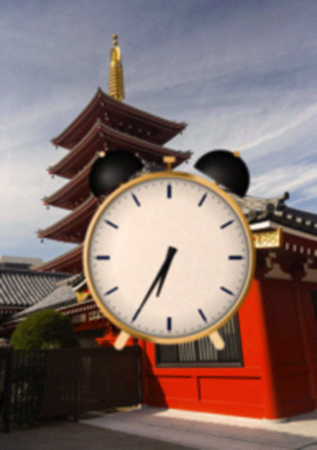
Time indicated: 6:35
